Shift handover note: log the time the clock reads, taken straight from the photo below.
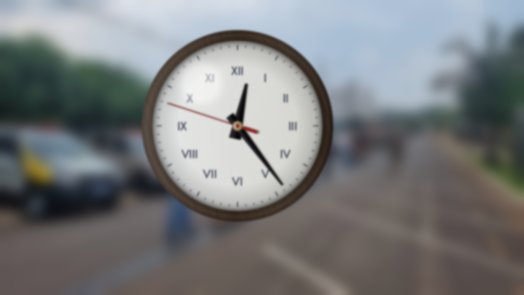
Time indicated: 12:23:48
